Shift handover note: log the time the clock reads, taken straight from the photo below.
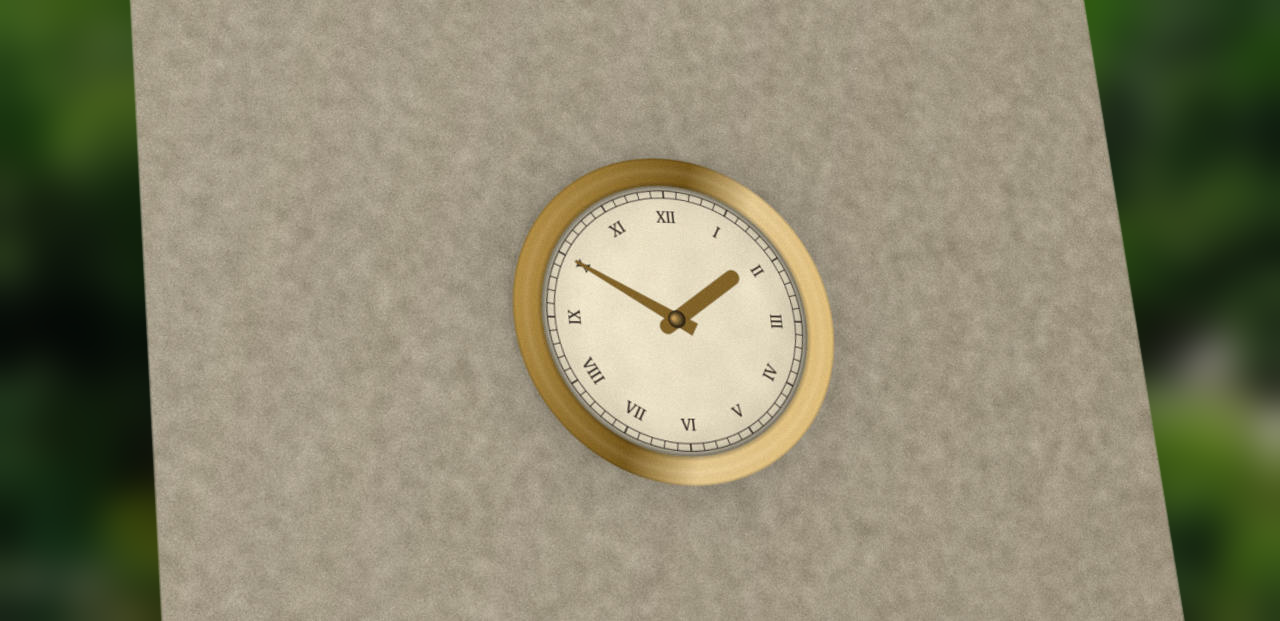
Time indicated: 1:50
